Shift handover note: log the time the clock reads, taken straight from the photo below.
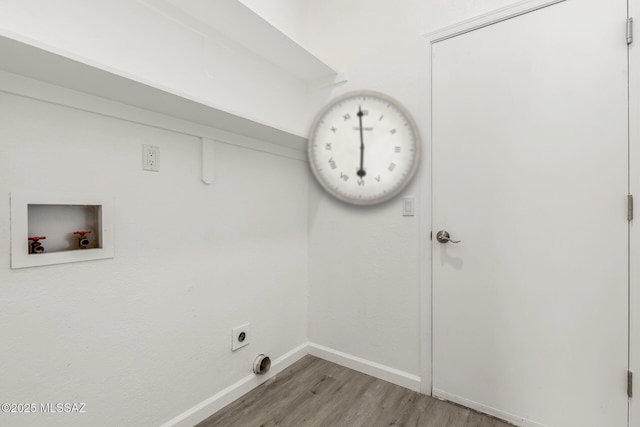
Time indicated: 5:59
